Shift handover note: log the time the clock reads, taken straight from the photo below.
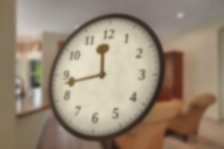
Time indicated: 11:43
